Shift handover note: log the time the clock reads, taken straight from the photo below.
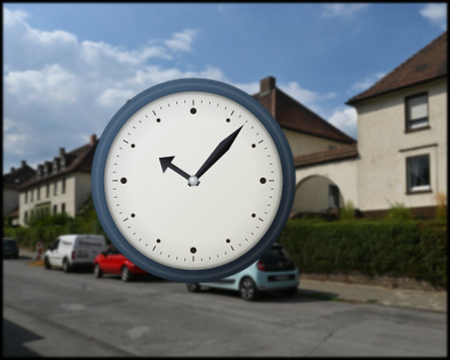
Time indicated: 10:07
